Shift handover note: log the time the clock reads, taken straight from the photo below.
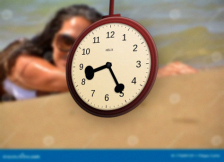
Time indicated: 8:25
